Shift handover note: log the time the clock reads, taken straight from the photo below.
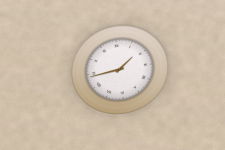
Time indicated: 1:44
